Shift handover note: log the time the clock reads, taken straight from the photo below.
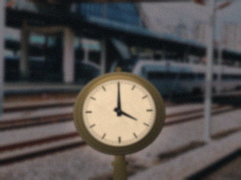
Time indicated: 4:00
